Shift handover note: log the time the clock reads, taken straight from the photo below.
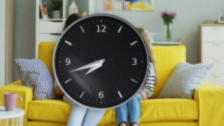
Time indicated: 7:42
